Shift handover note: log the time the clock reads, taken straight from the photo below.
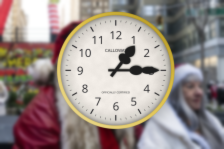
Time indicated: 1:15
